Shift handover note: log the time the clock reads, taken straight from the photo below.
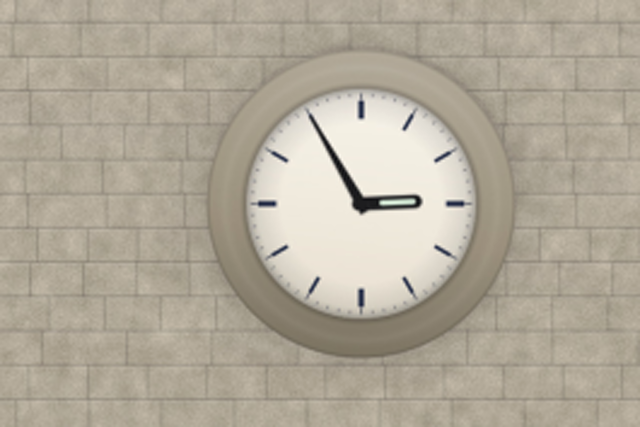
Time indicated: 2:55
